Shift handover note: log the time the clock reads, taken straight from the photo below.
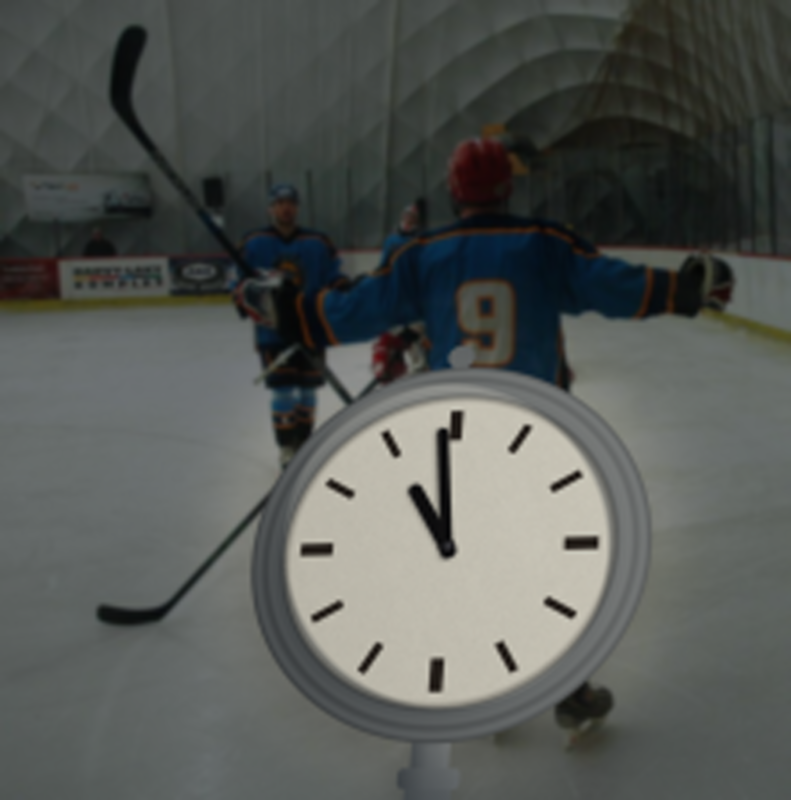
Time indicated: 10:59
